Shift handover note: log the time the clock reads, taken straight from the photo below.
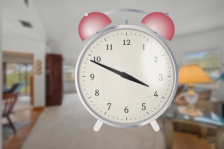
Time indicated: 3:49
